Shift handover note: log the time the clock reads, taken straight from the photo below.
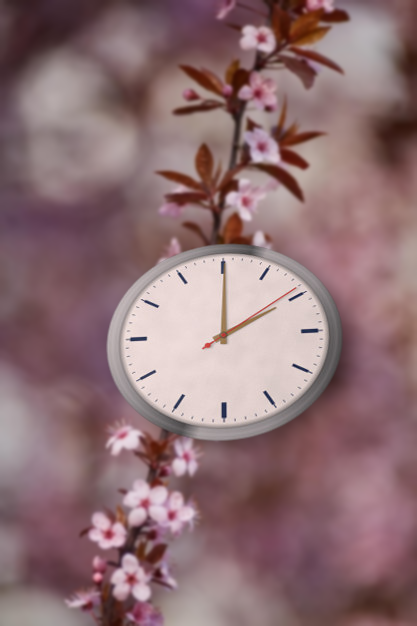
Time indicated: 2:00:09
